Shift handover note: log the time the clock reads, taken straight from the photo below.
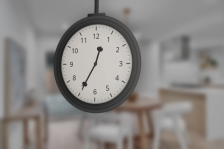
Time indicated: 12:35
